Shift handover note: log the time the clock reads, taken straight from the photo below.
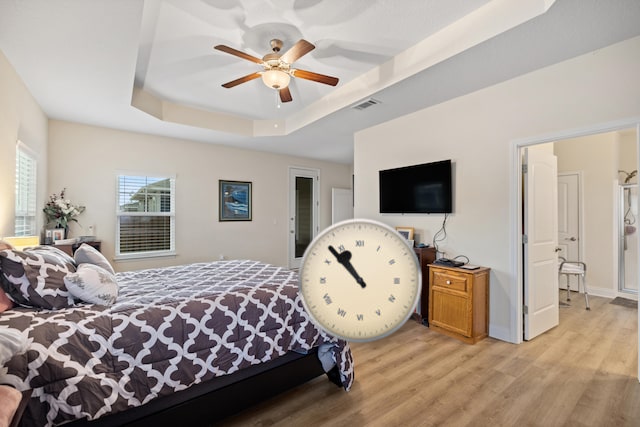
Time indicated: 10:53
